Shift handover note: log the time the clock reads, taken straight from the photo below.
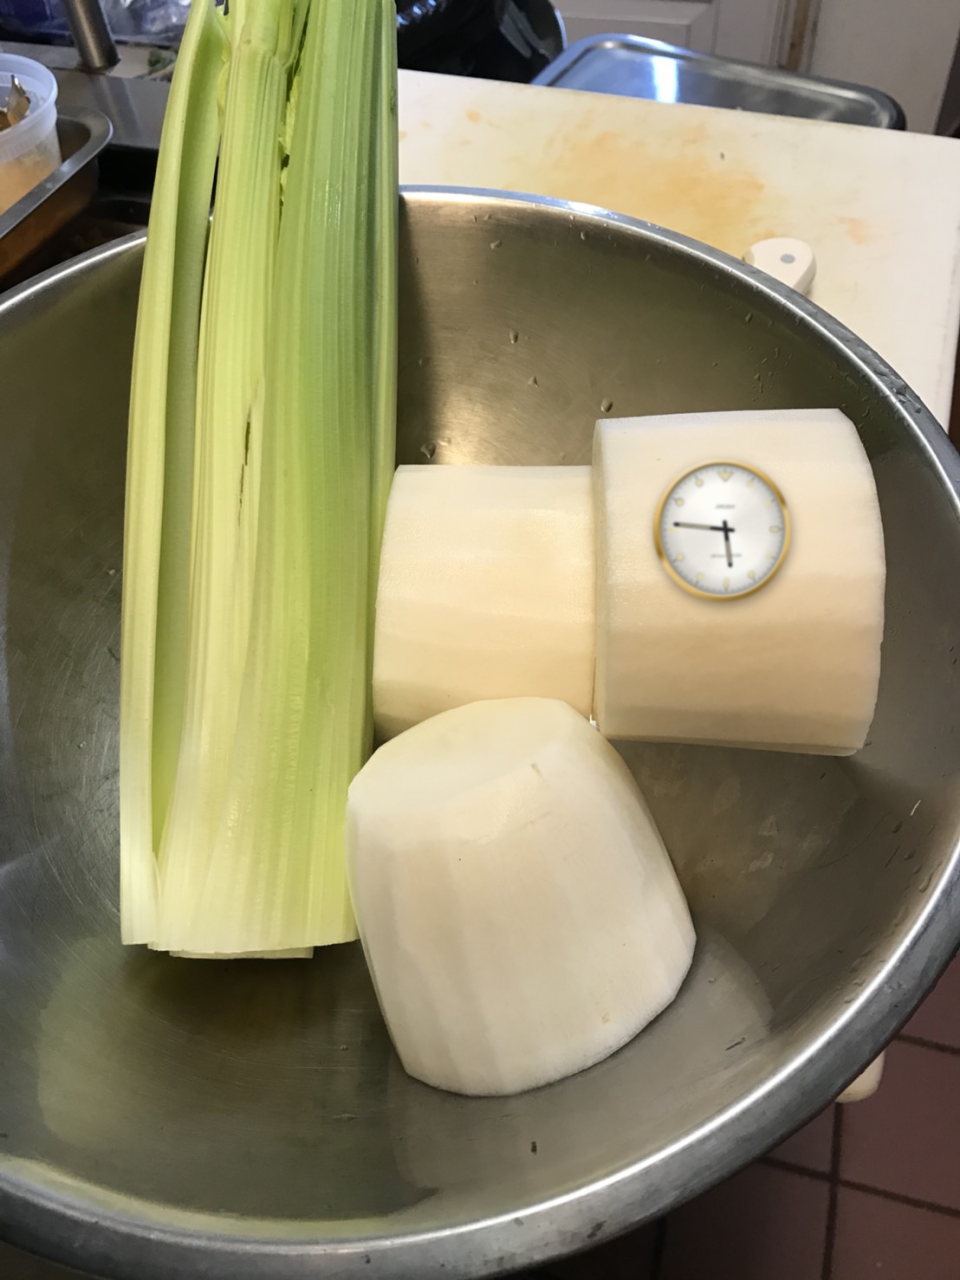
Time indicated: 5:46
